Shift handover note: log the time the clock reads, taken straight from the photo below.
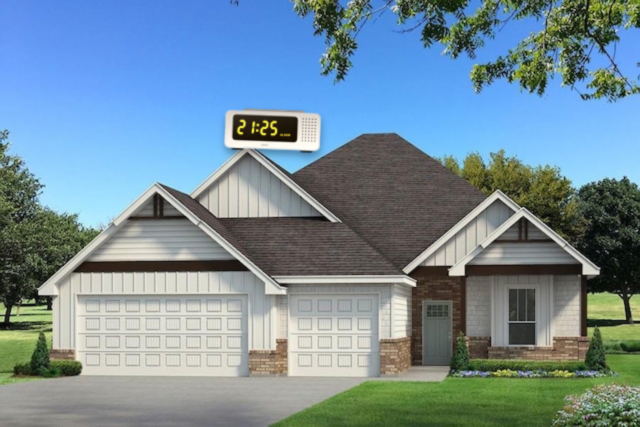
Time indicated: 21:25
